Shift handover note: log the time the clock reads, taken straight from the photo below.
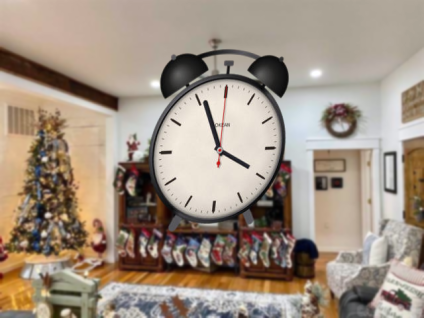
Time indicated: 3:56:00
